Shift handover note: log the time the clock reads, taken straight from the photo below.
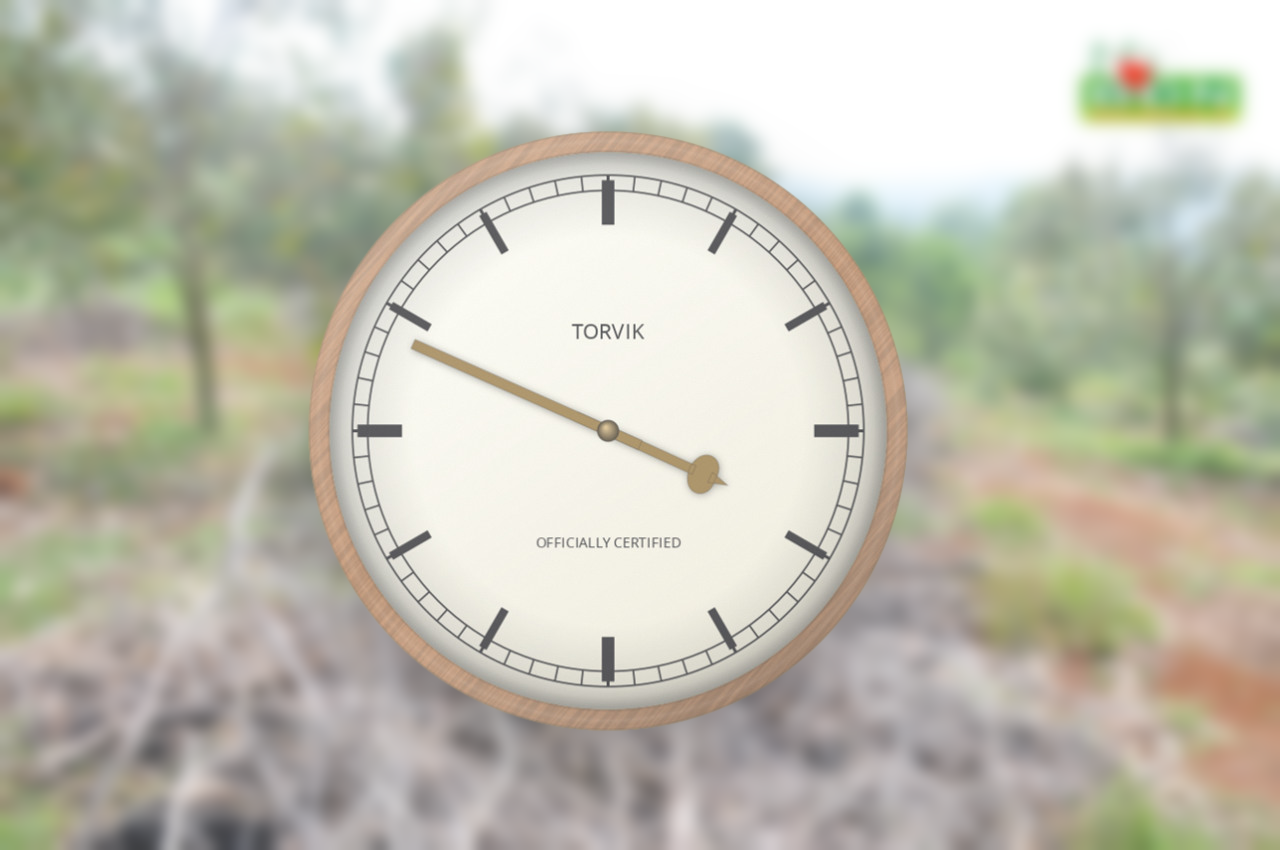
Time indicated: 3:49
